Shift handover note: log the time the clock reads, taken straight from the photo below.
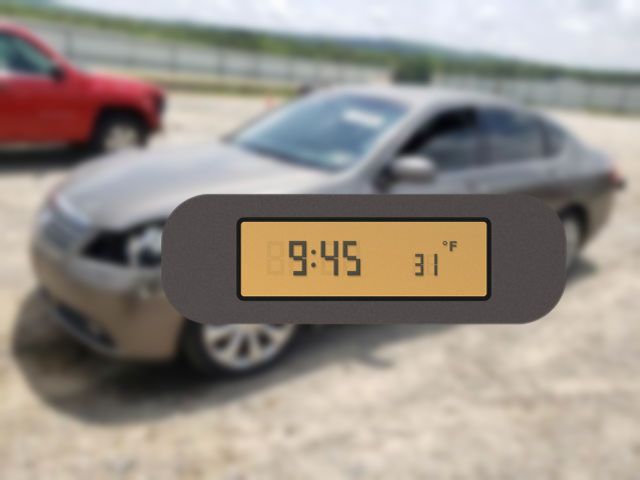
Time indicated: 9:45
